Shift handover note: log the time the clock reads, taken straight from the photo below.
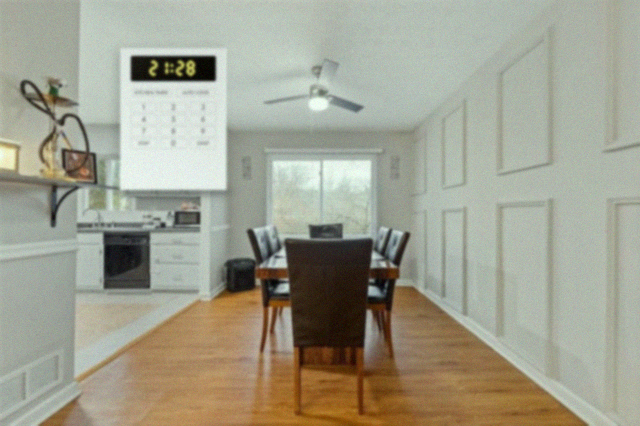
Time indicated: 21:28
